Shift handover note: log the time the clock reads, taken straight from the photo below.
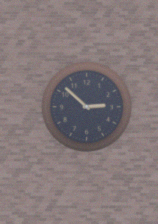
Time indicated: 2:52
